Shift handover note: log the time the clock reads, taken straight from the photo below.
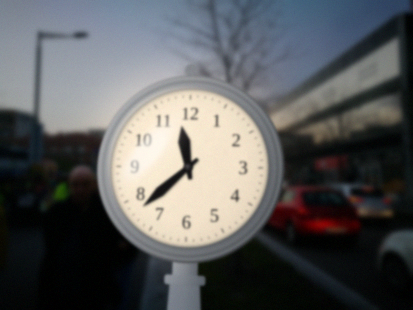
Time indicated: 11:38
